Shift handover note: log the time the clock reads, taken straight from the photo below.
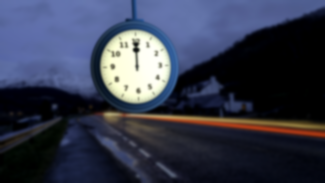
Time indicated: 12:00
